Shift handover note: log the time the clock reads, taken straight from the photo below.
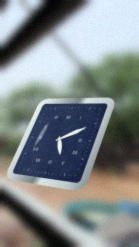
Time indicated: 5:10
